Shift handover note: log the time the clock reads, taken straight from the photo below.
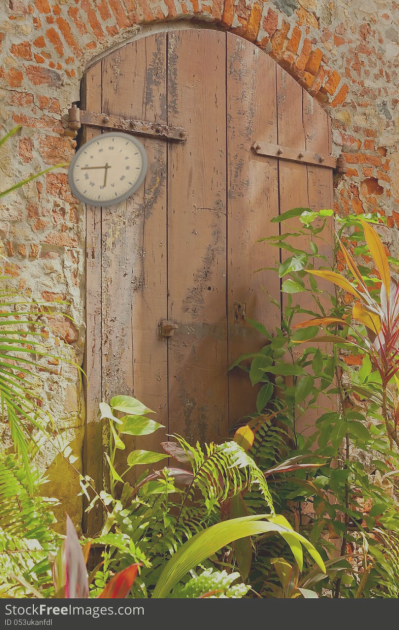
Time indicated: 5:44
